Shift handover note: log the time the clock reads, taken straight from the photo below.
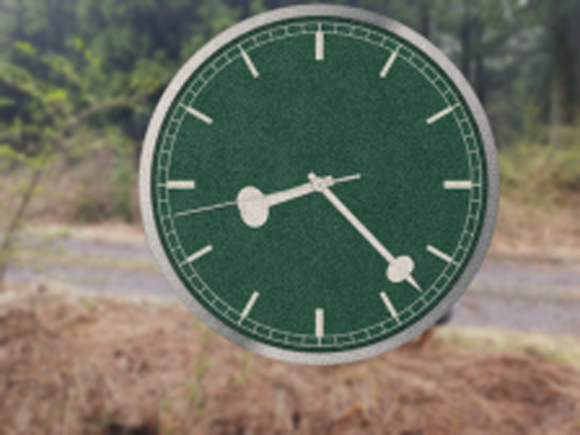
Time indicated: 8:22:43
